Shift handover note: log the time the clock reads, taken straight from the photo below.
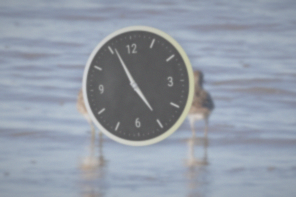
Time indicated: 4:56
